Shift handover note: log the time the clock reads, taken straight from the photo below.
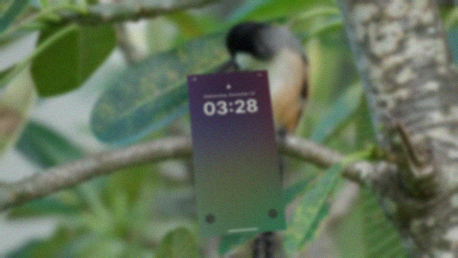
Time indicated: 3:28
